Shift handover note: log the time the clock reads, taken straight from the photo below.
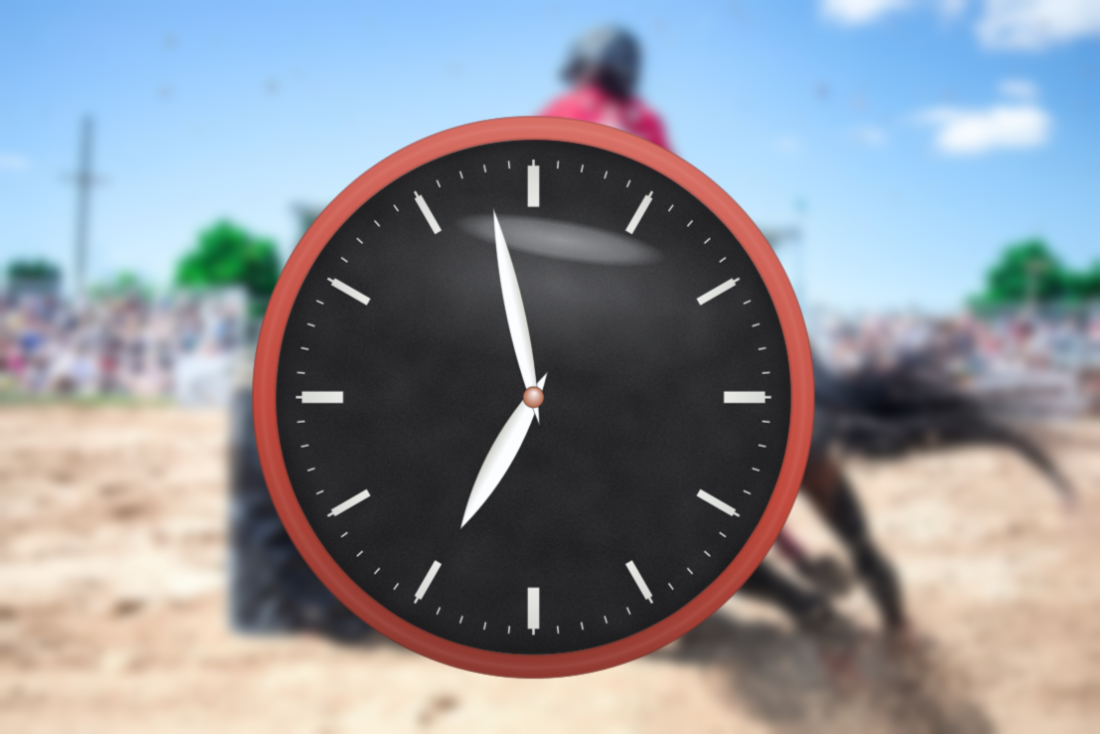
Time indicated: 6:58
